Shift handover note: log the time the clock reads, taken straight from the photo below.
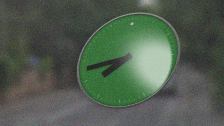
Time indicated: 7:43
